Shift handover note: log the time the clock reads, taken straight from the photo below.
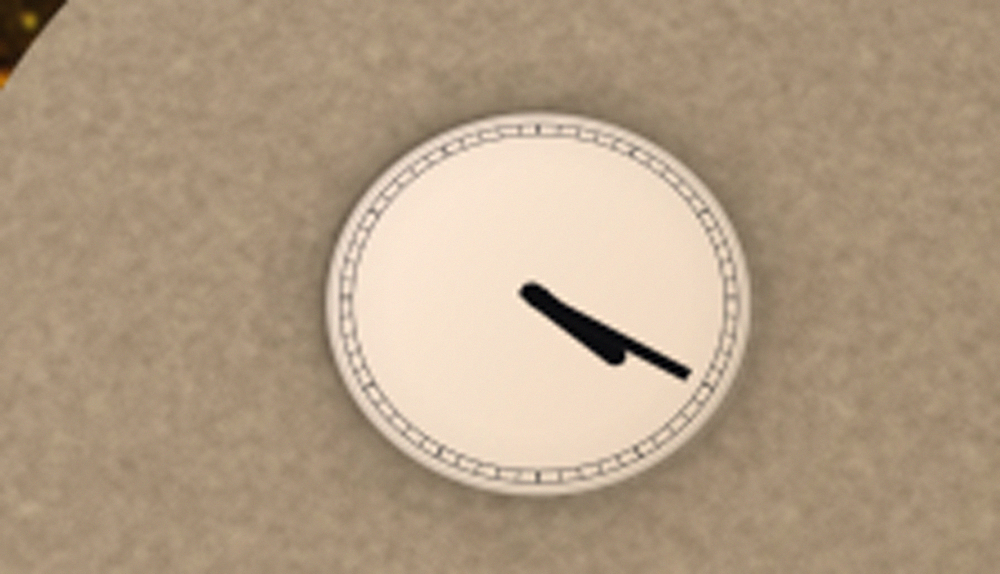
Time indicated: 4:20
